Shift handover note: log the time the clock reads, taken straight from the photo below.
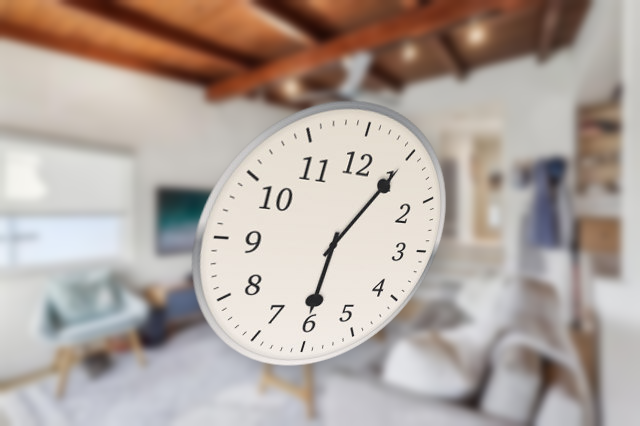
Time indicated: 6:05
